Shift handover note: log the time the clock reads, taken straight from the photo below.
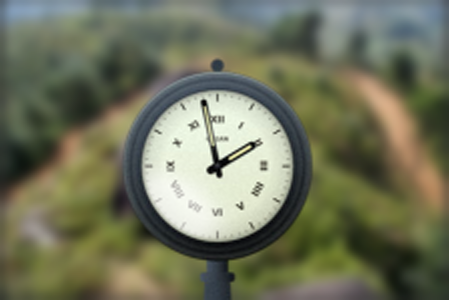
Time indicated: 1:58
